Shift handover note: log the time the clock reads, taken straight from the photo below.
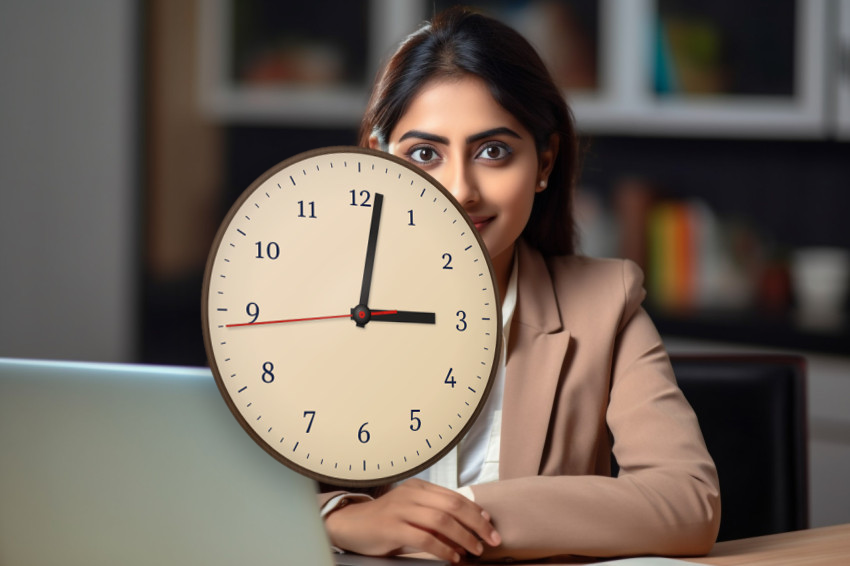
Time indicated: 3:01:44
